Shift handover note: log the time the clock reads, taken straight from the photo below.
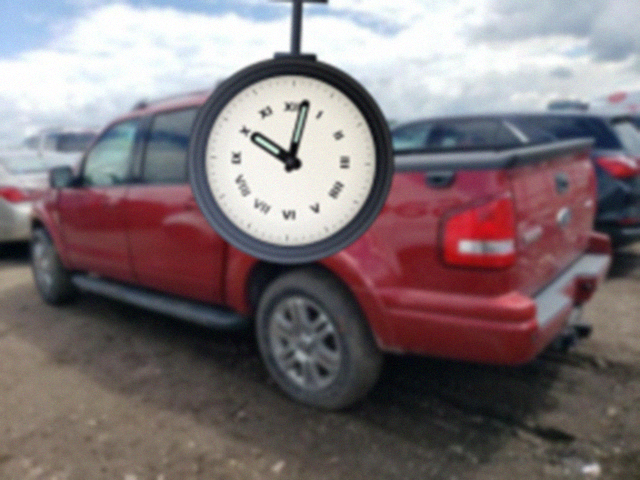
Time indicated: 10:02
